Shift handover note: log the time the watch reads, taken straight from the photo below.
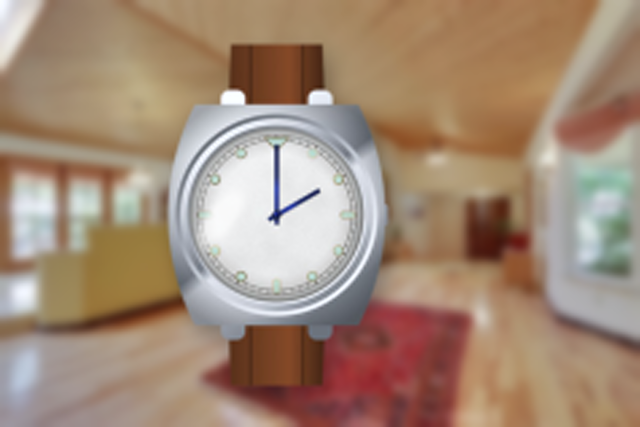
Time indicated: 2:00
